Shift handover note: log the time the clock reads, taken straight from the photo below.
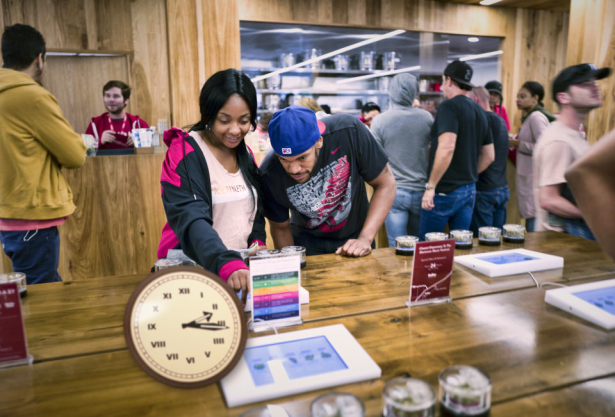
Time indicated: 2:16
